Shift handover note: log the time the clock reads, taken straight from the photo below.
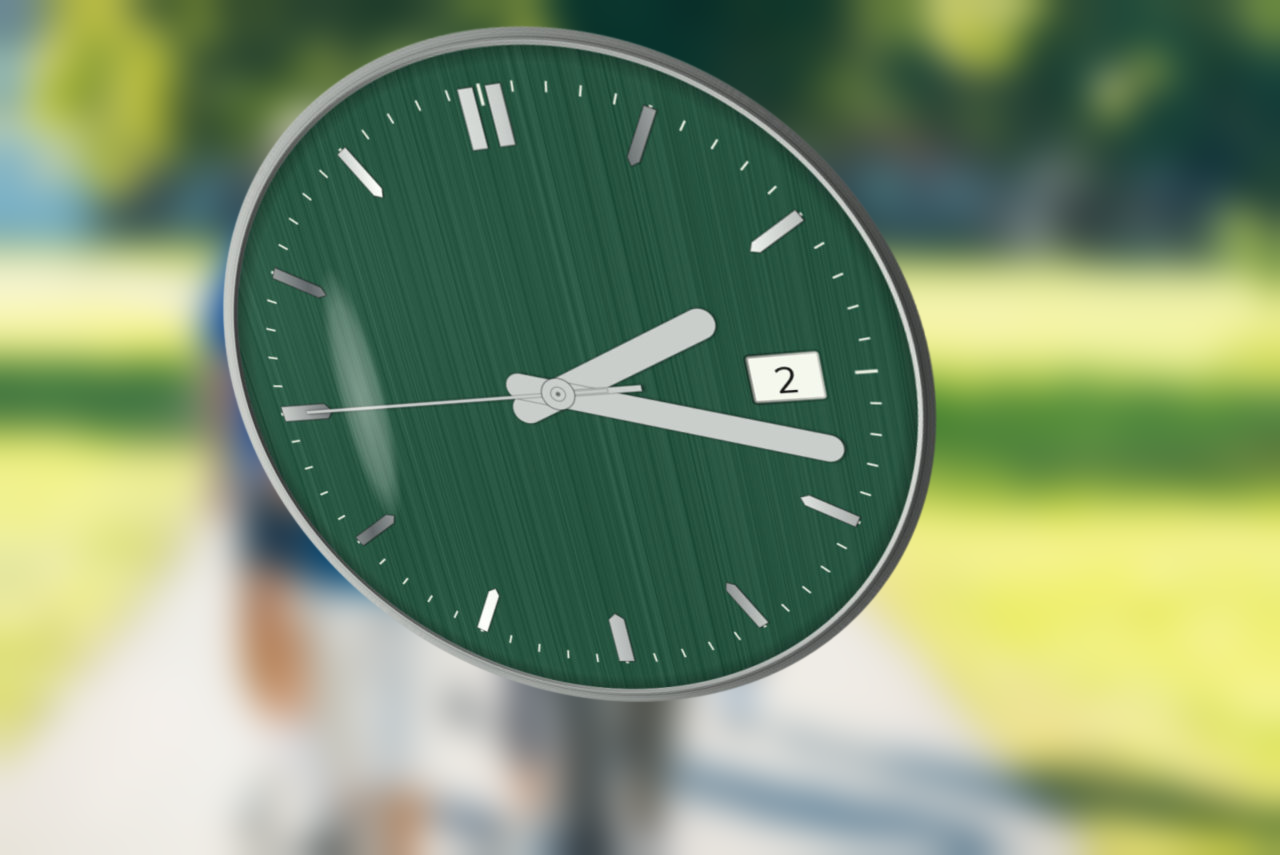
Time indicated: 2:17:45
